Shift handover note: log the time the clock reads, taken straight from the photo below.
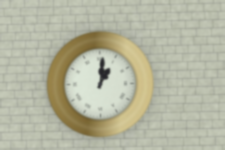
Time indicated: 1:01
